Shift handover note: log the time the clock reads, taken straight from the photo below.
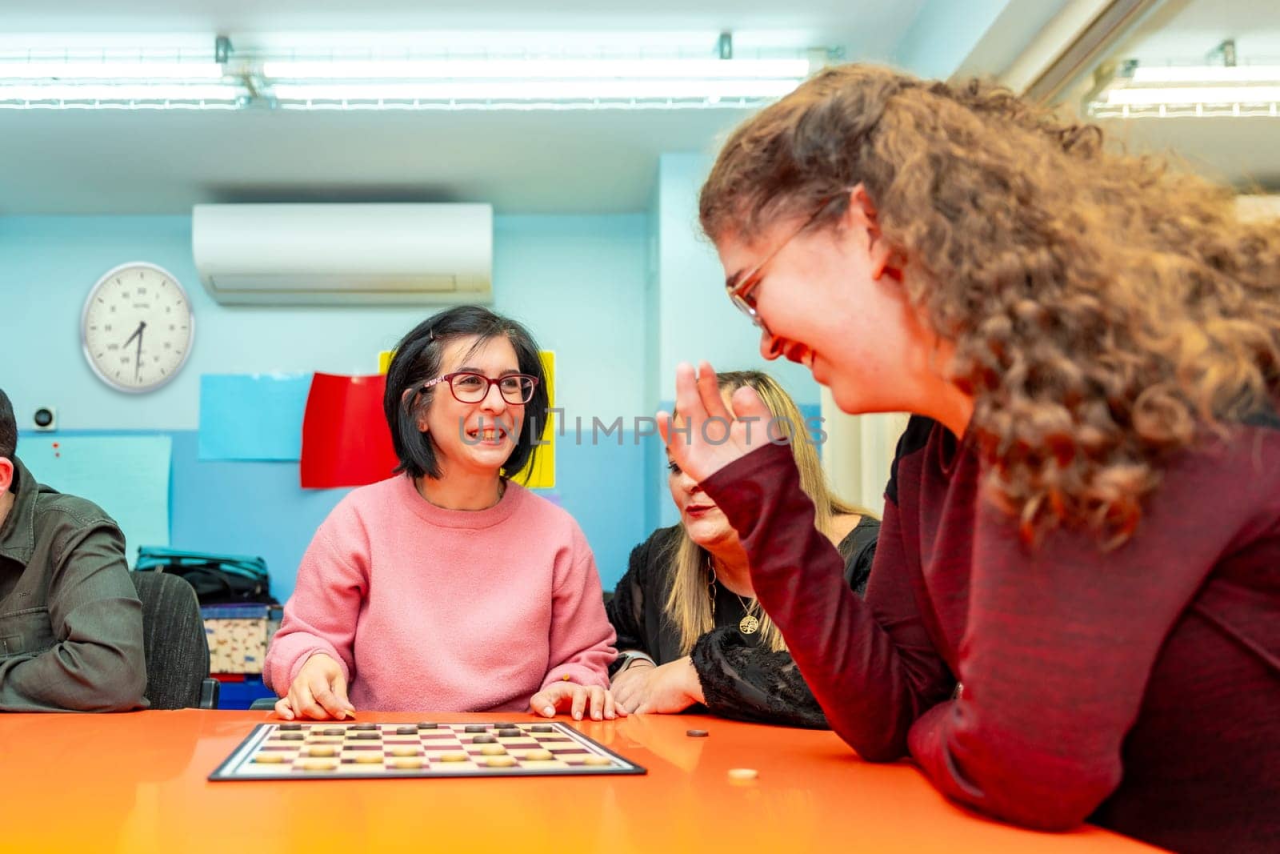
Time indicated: 7:31
